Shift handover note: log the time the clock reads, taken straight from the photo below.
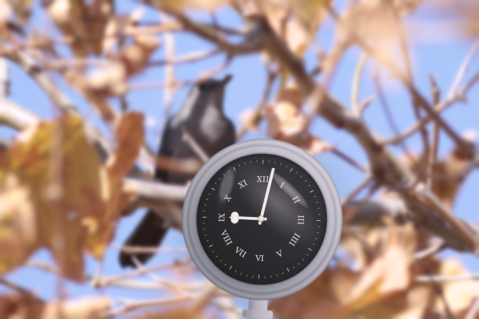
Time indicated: 9:02
